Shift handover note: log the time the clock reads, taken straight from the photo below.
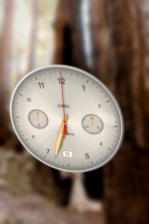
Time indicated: 6:33
